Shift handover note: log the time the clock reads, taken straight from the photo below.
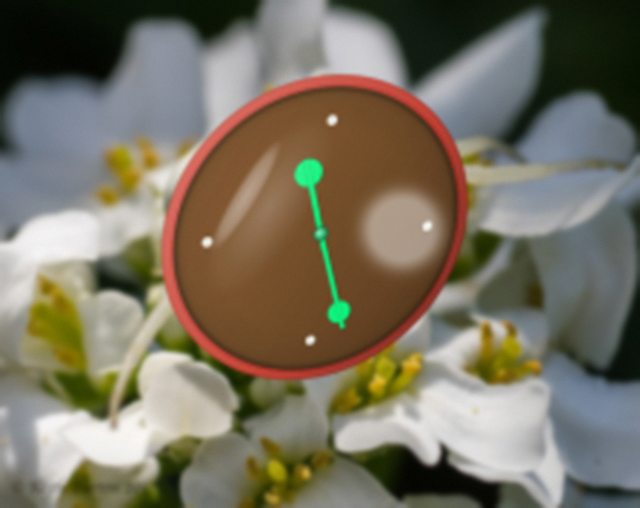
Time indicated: 11:27
